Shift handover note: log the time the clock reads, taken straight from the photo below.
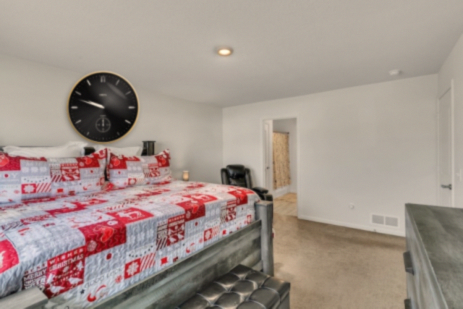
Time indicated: 9:48
